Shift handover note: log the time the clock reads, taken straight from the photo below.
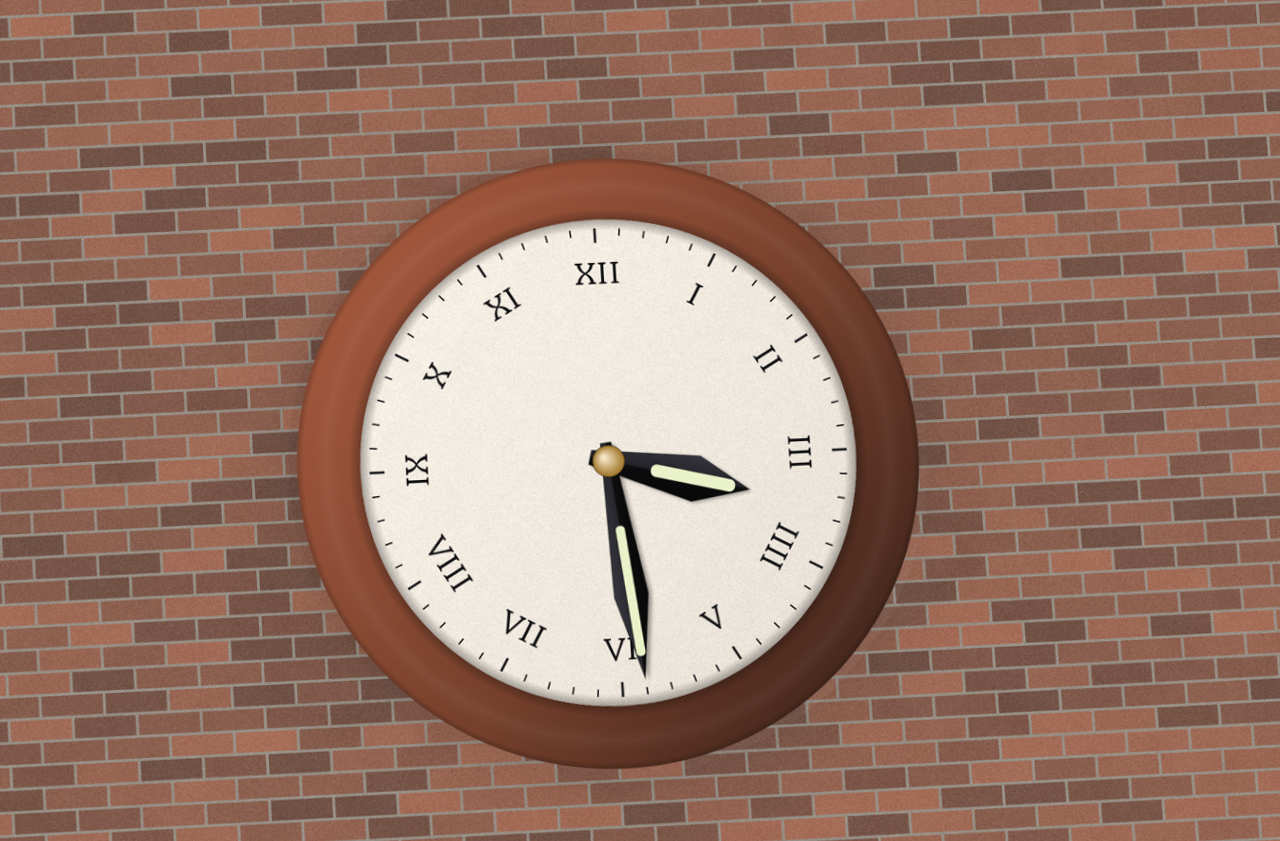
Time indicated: 3:29
